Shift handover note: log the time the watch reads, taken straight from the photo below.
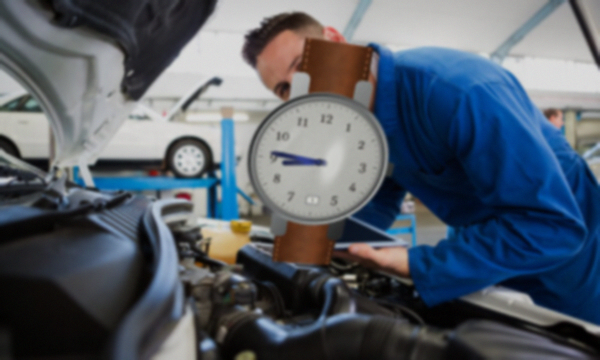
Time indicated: 8:46
